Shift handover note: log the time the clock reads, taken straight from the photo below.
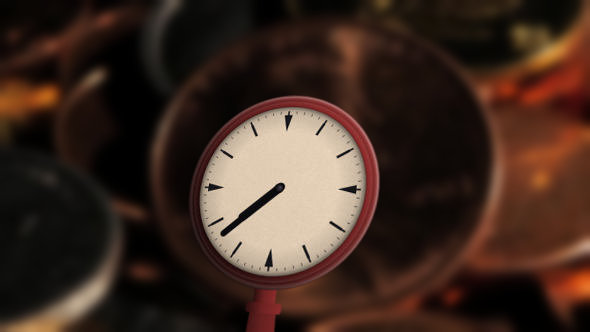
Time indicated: 7:38
